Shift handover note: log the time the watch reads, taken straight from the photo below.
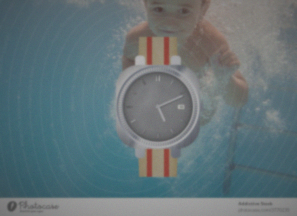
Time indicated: 5:11
